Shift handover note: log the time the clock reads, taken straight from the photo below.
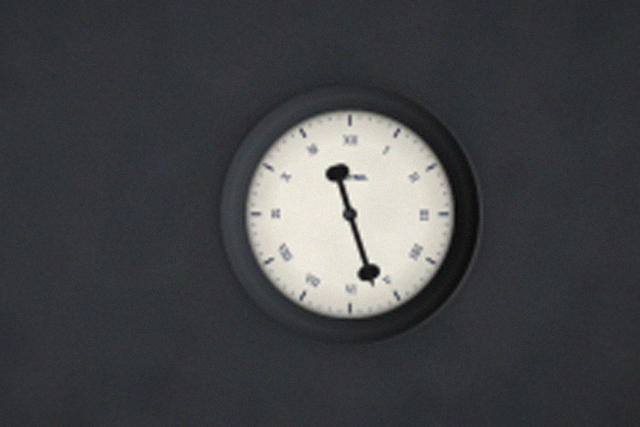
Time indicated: 11:27
